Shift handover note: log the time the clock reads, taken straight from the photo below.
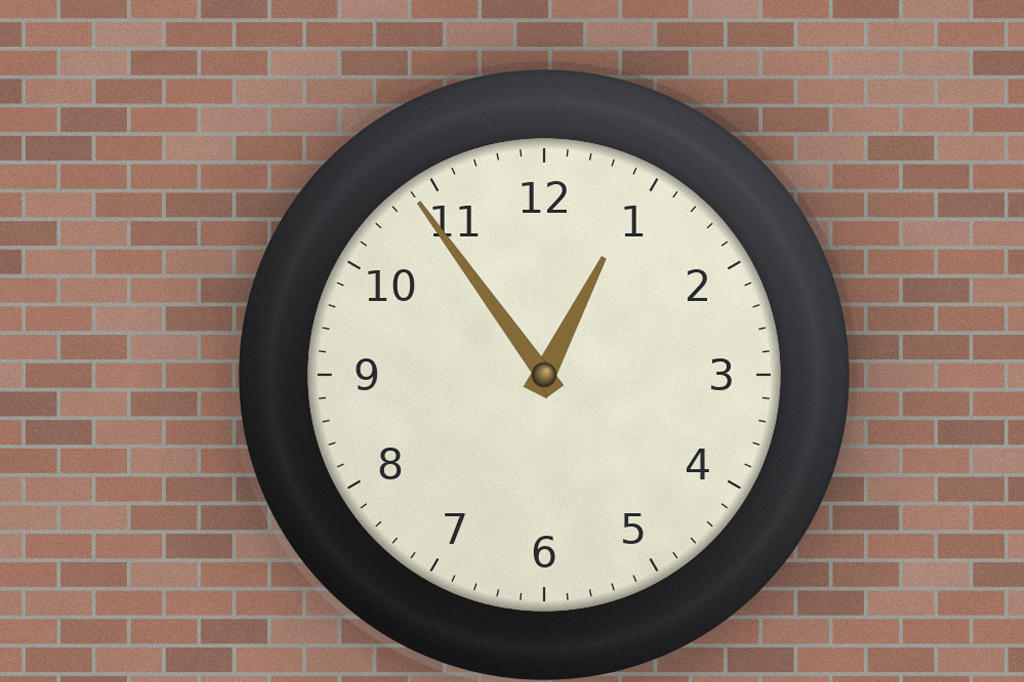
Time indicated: 12:54
